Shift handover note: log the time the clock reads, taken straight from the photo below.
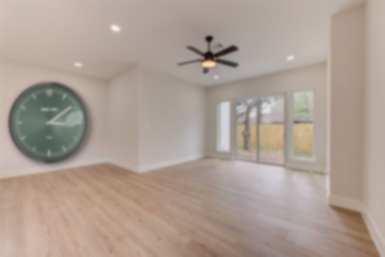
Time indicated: 3:09
